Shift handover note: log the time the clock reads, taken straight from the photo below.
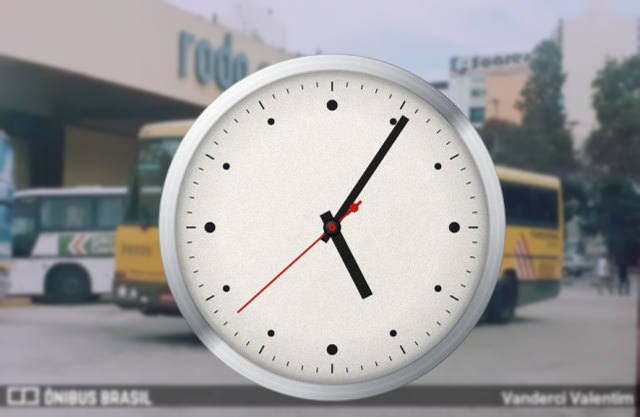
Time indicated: 5:05:38
